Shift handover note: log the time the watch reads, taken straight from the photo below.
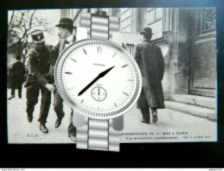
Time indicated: 1:37
